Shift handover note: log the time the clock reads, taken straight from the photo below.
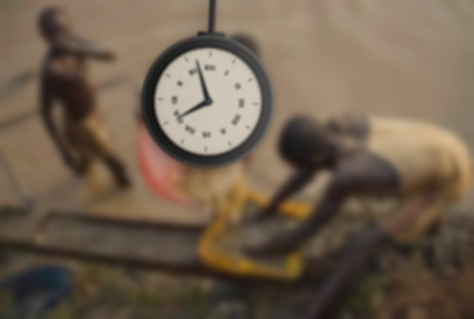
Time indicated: 7:57
